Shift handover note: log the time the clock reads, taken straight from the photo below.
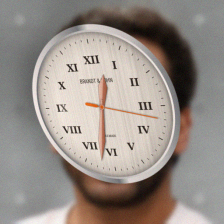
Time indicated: 12:32:17
